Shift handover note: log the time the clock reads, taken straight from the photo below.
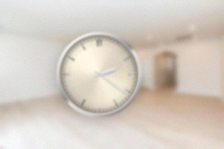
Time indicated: 2:21
